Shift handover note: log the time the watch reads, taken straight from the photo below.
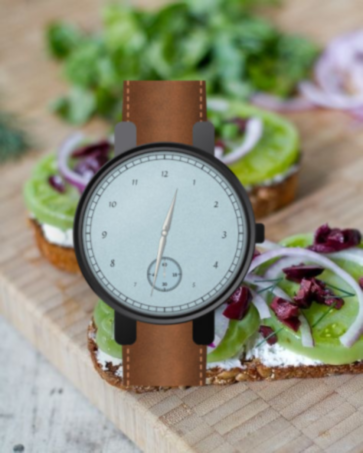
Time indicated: 12:32
